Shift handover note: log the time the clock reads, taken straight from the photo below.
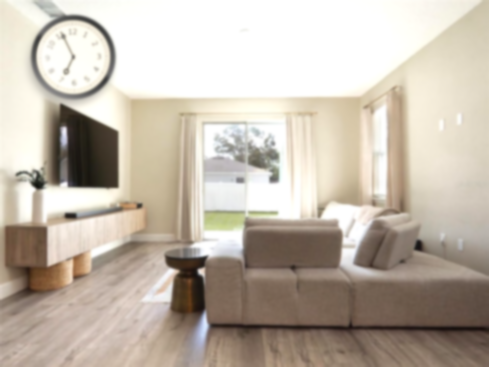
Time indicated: 6:56
